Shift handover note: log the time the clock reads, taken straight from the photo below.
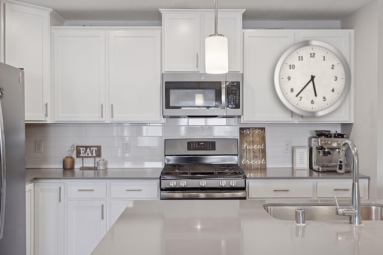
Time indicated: 5:37
